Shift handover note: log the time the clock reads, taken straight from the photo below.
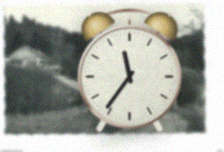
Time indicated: 11:36
